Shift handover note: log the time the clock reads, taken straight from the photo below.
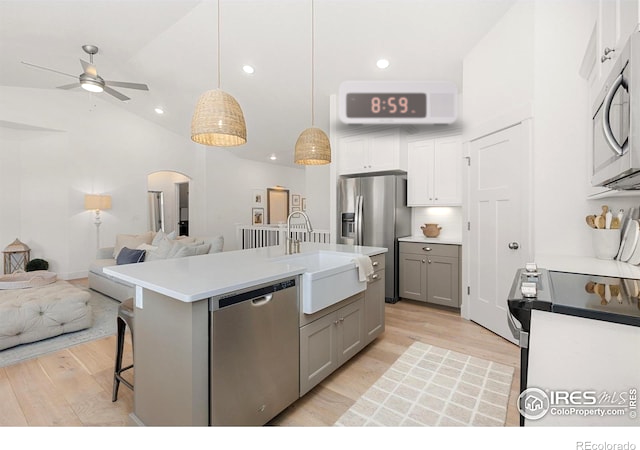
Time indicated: 8:59
